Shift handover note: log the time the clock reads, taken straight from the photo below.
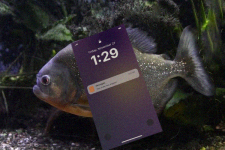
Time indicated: 1:29
